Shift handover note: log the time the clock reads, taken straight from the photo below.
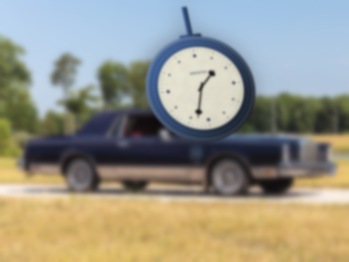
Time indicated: 1:33
